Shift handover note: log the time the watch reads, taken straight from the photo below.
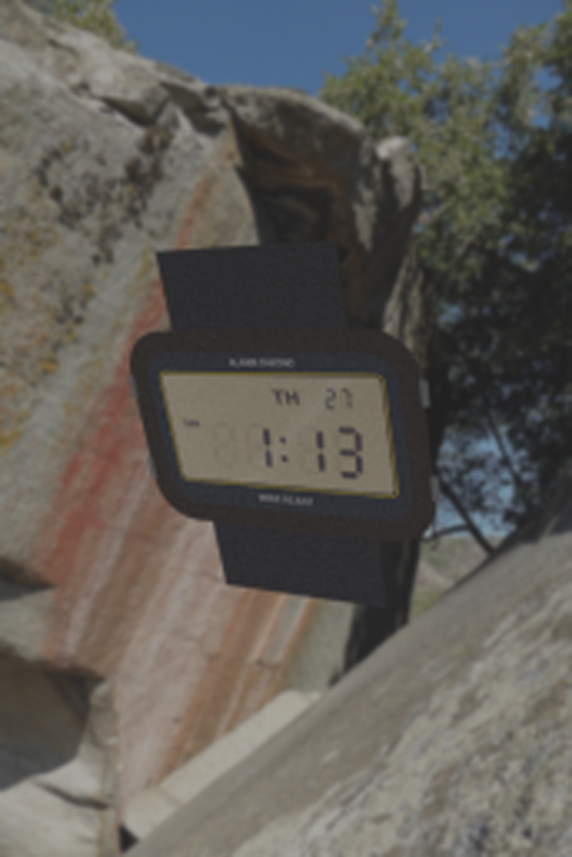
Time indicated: 1:13
